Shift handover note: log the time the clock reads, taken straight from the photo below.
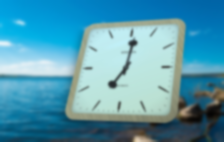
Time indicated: 7:01
